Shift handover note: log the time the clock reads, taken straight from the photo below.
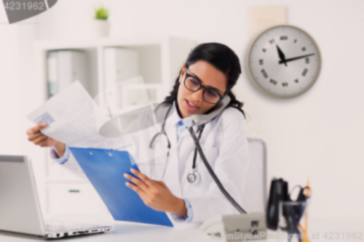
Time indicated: 11:13
